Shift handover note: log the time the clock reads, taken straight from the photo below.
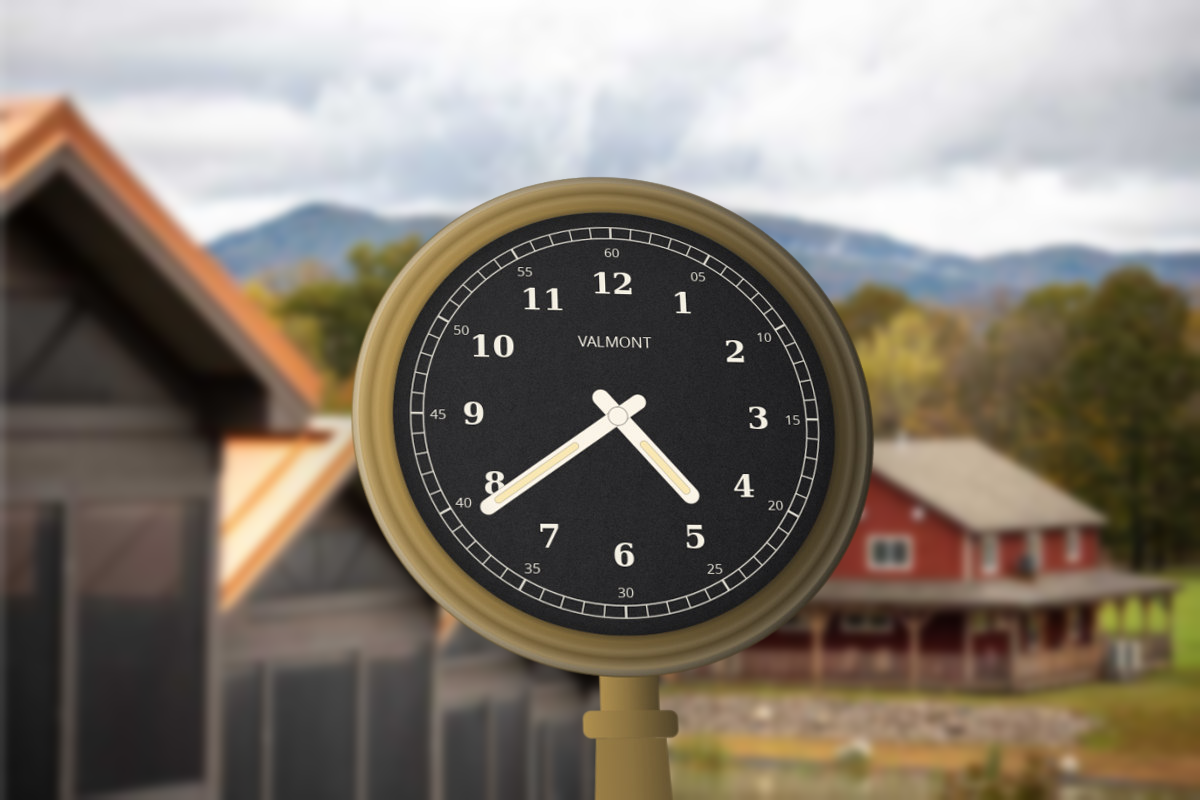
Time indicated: 4:39
